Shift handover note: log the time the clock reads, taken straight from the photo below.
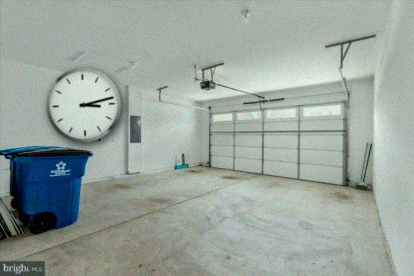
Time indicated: 3:13
